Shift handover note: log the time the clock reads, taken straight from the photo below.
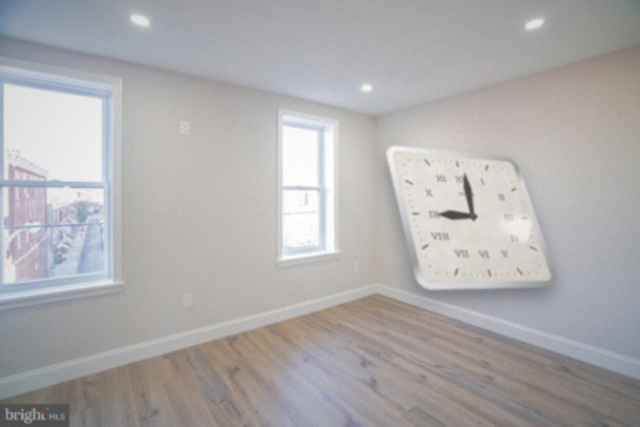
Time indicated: 9:01
